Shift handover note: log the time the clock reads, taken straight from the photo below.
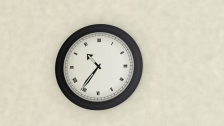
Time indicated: 10:36
